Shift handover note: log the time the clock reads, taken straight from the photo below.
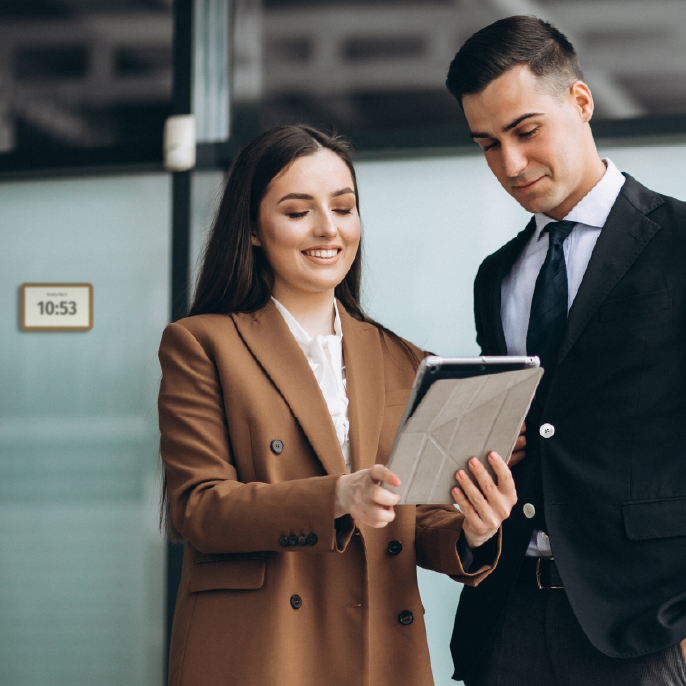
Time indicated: 10:53
